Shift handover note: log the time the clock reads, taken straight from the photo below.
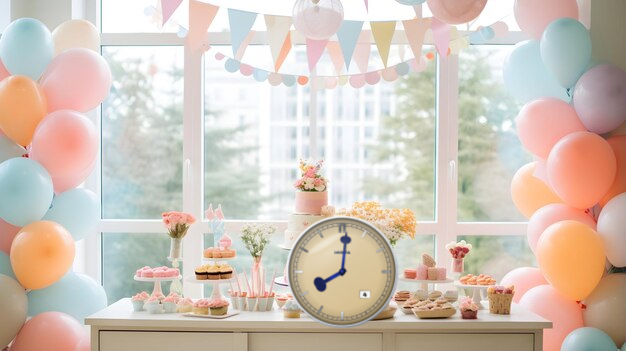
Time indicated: 8:01
